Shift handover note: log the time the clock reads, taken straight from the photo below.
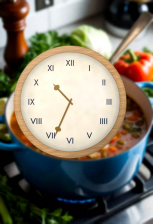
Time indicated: 10:34
